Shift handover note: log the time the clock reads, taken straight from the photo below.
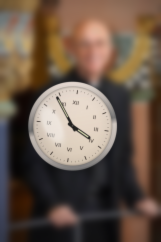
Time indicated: 3:54
